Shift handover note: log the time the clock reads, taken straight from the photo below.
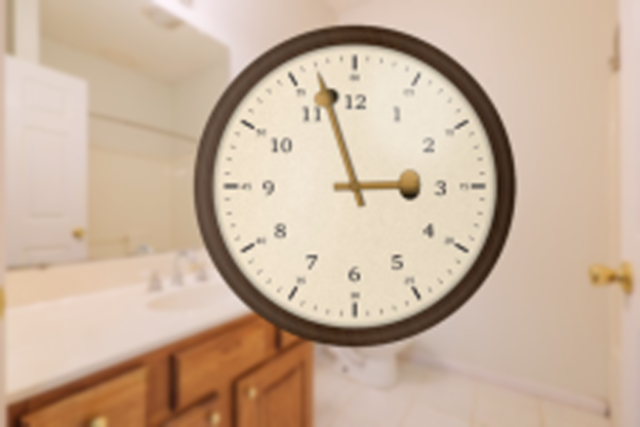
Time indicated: 2:57
